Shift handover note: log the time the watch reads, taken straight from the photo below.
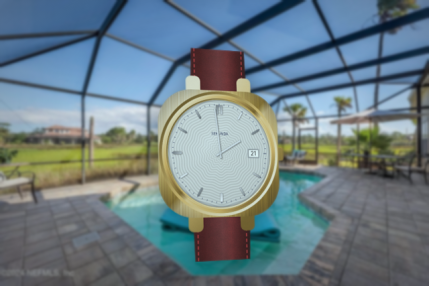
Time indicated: 1:59
